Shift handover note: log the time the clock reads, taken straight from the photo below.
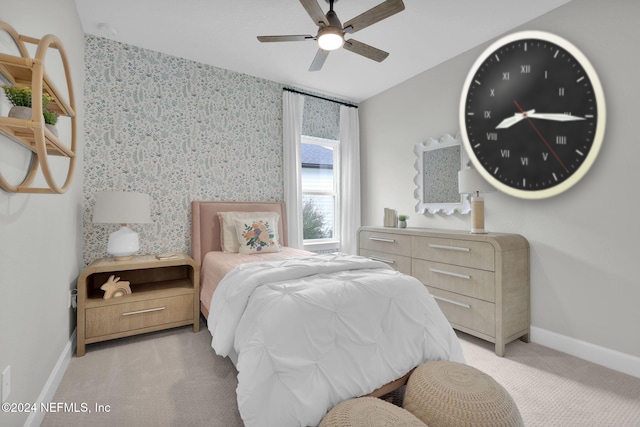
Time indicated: 8:15:23
